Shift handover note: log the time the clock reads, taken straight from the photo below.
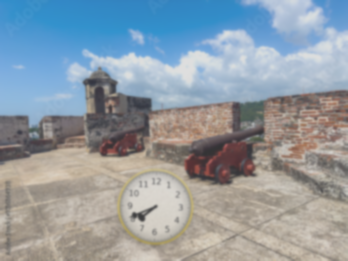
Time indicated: 7:41
